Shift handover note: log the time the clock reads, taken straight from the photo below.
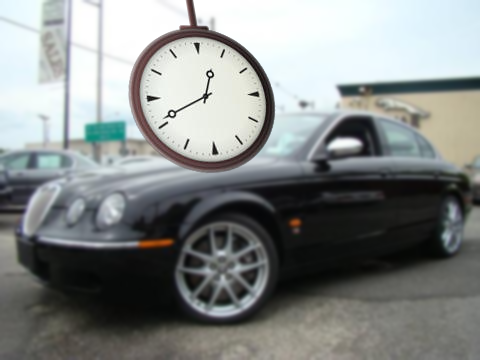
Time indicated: 12:41
